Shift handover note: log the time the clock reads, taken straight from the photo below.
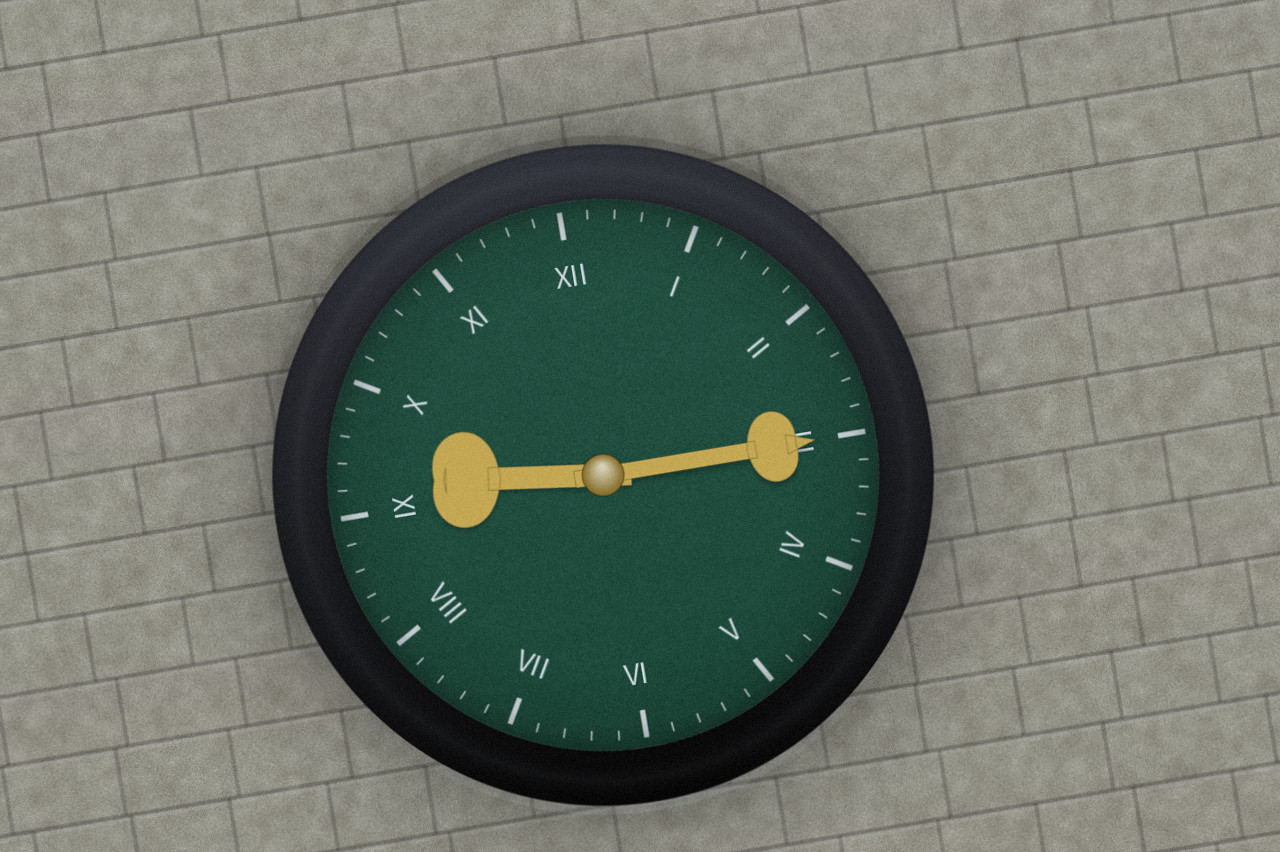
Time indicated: 9:15
